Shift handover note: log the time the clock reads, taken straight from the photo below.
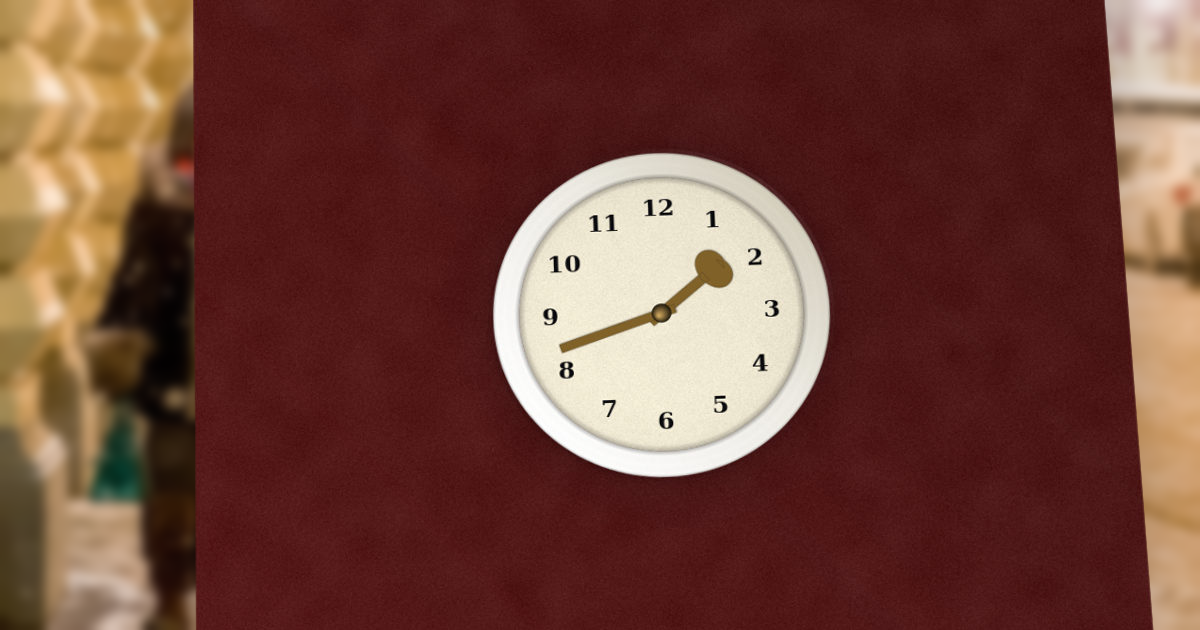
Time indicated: 1:42
